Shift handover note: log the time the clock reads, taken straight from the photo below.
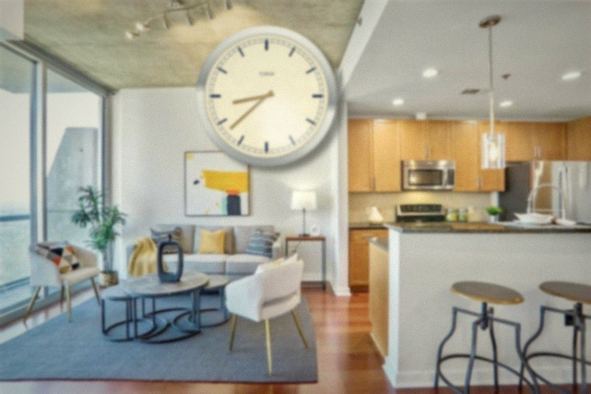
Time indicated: 8:38
